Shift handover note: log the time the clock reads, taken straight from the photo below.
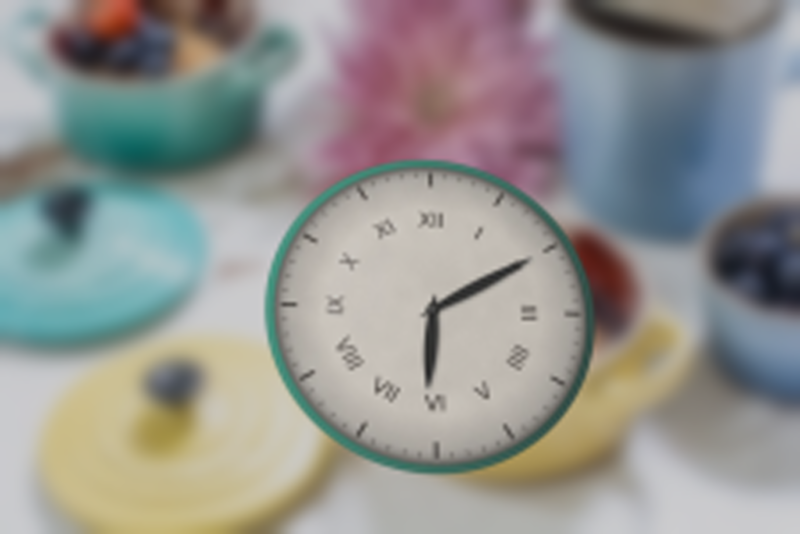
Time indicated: 6:10
